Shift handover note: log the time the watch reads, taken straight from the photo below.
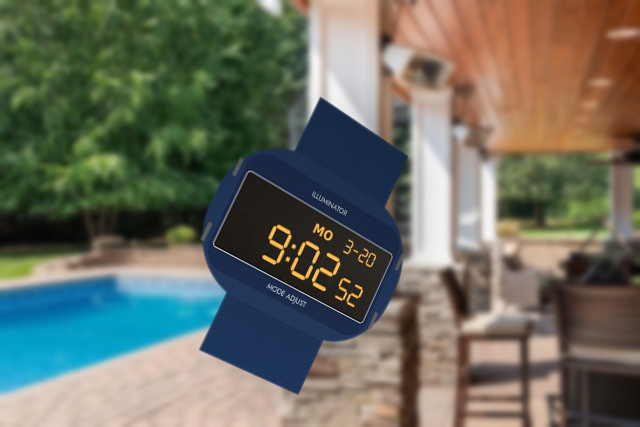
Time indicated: 9:02:52
